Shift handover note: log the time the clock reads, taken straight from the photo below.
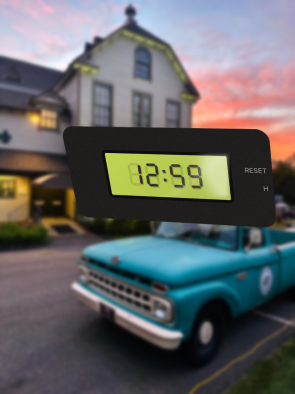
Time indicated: 12:59
